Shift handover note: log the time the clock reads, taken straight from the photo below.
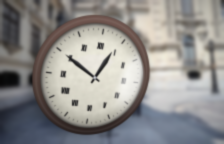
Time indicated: 12:50
